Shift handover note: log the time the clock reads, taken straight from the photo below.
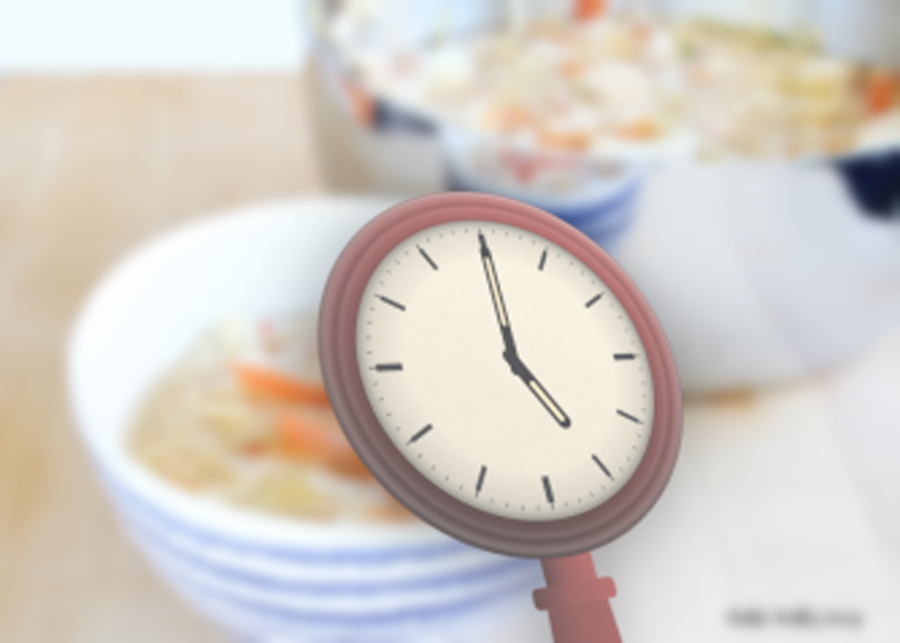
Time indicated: 5:00
